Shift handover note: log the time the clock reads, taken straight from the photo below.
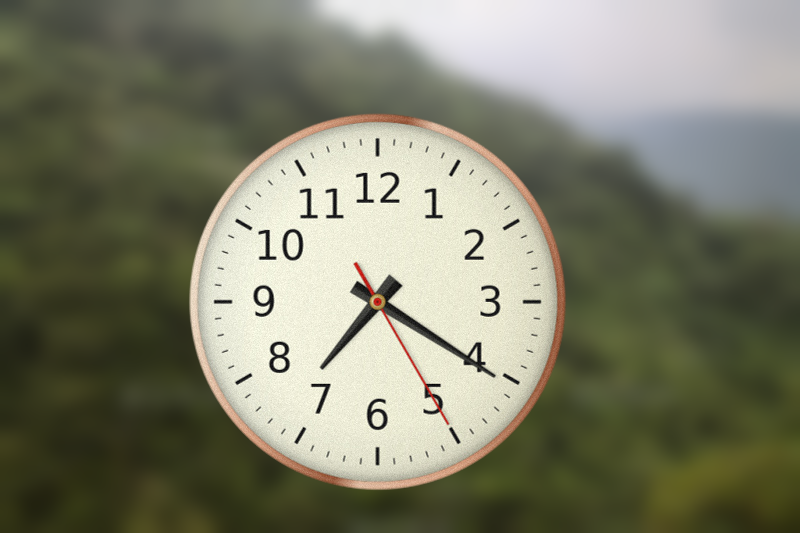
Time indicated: 7:20:25
